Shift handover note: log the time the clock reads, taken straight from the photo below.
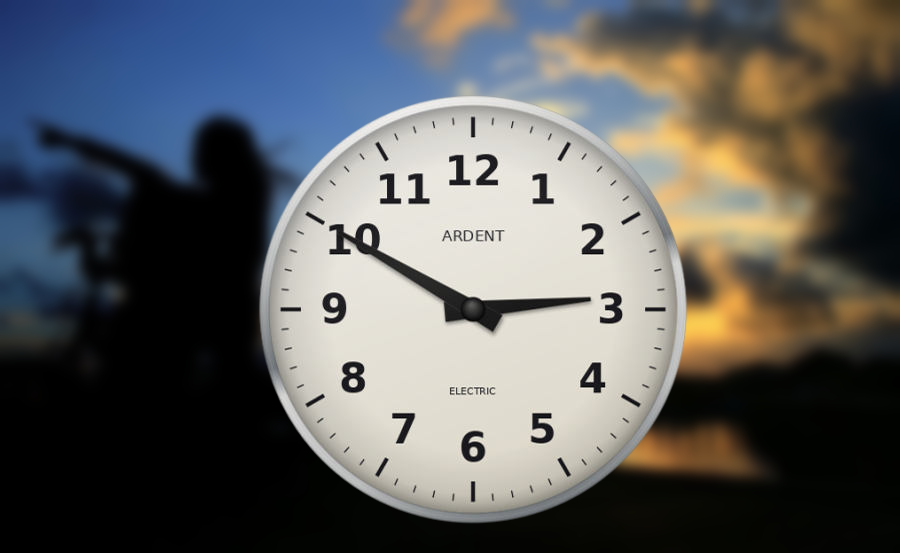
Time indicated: 2:50
